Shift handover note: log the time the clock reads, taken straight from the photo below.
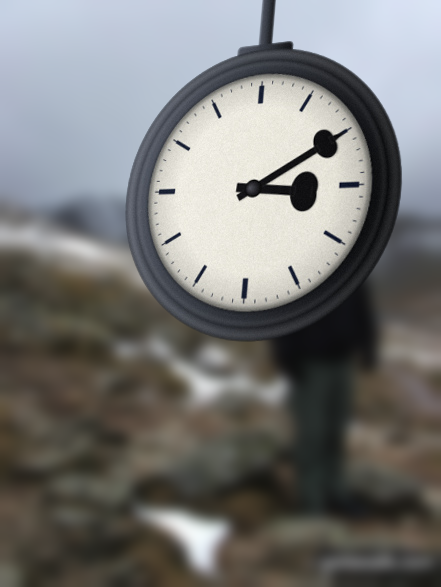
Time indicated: 3:10
